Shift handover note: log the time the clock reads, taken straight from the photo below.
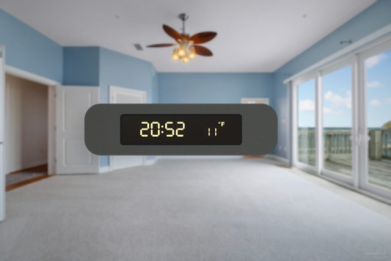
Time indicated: 20:52
